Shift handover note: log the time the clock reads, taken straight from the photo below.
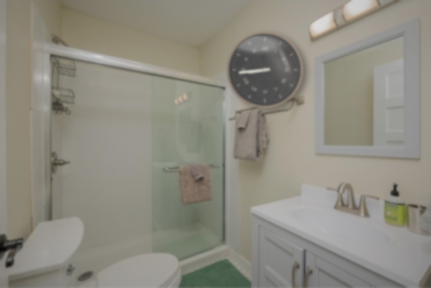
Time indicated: 8:44
